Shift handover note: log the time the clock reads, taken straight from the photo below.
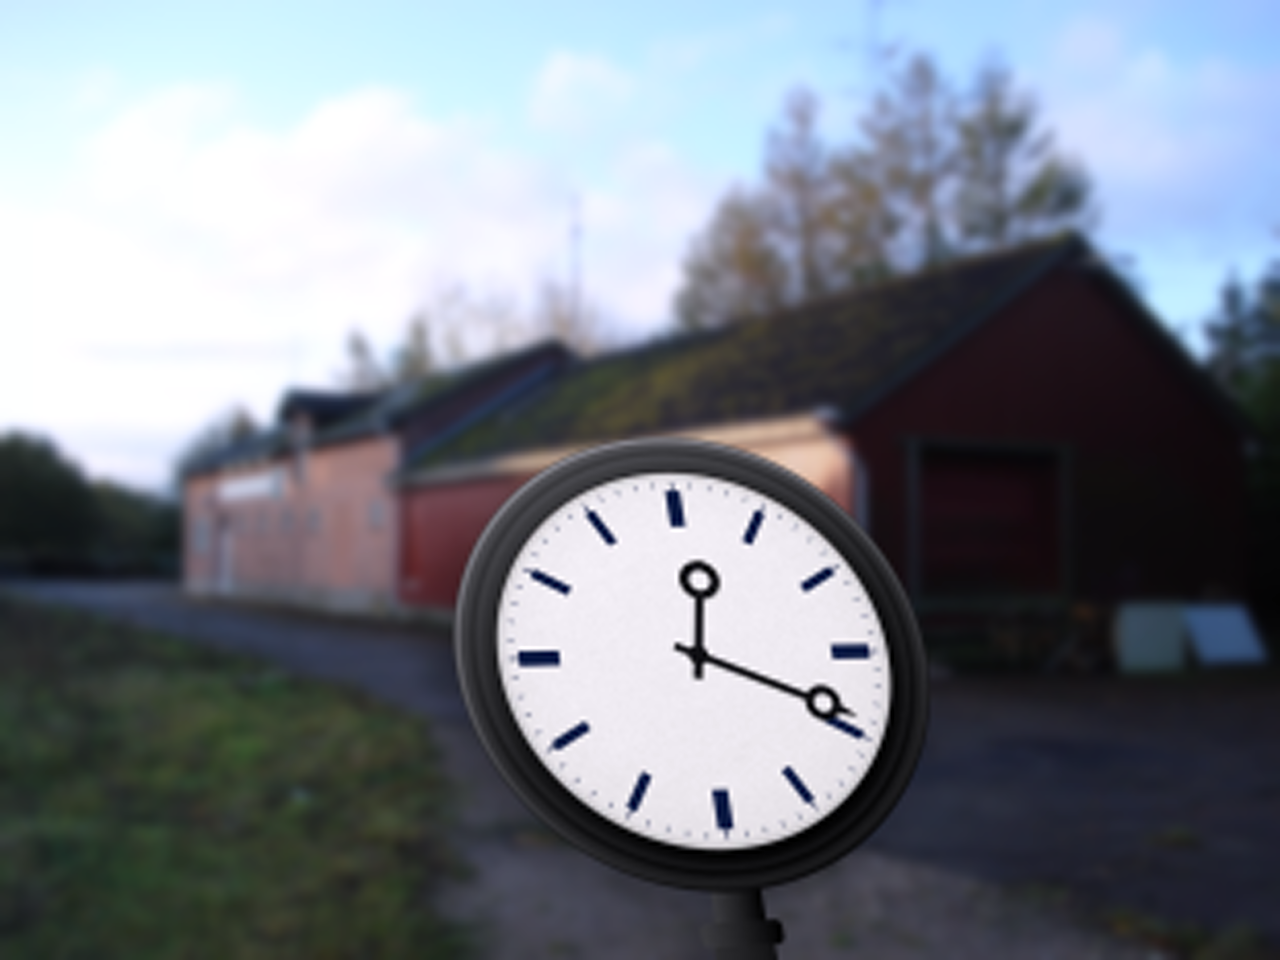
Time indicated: 12:19
